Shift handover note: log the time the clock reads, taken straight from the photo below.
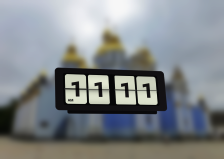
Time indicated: 11:11
